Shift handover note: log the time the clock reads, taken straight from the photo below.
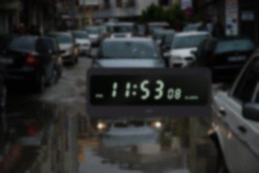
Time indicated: 11:53
